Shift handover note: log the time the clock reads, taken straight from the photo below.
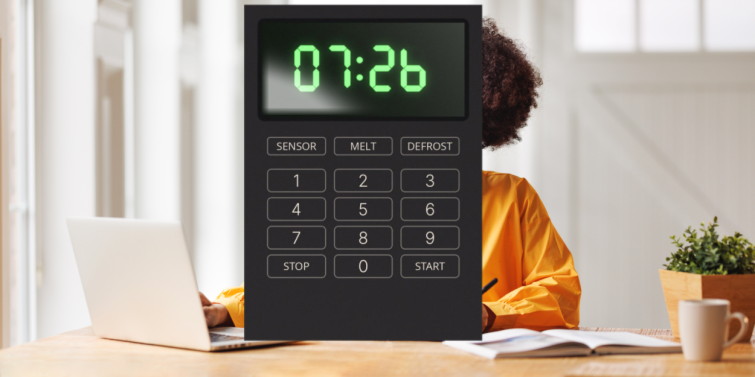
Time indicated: 7:26
